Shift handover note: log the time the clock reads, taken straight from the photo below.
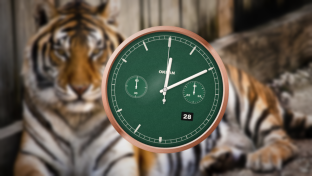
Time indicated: 12:10
